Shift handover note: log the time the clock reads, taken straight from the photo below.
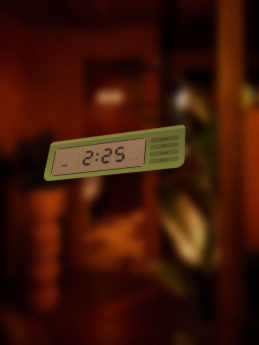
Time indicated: 2:25
